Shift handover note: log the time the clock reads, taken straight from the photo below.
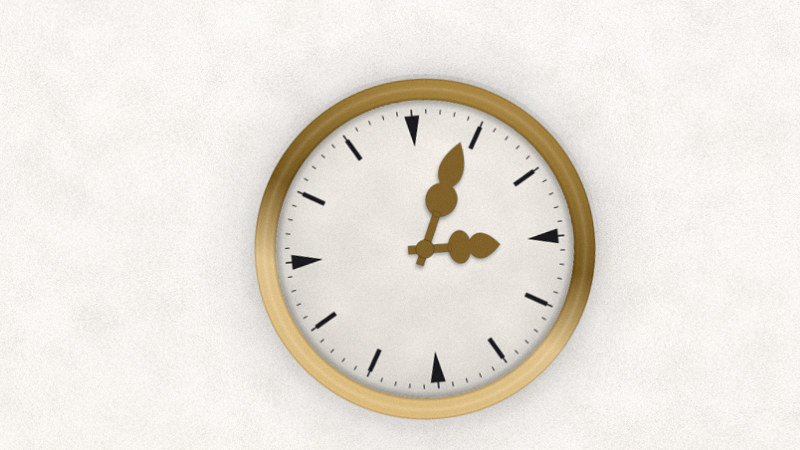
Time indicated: 3:04
